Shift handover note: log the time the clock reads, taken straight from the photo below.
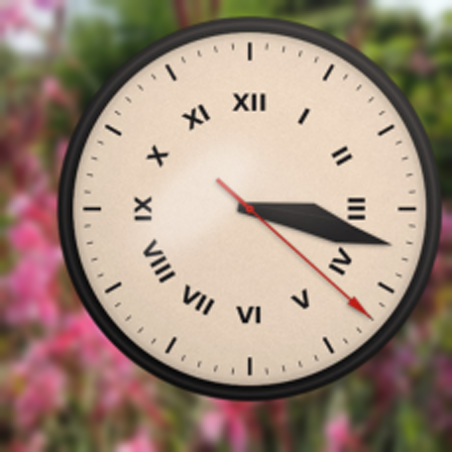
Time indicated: 3:17:22
